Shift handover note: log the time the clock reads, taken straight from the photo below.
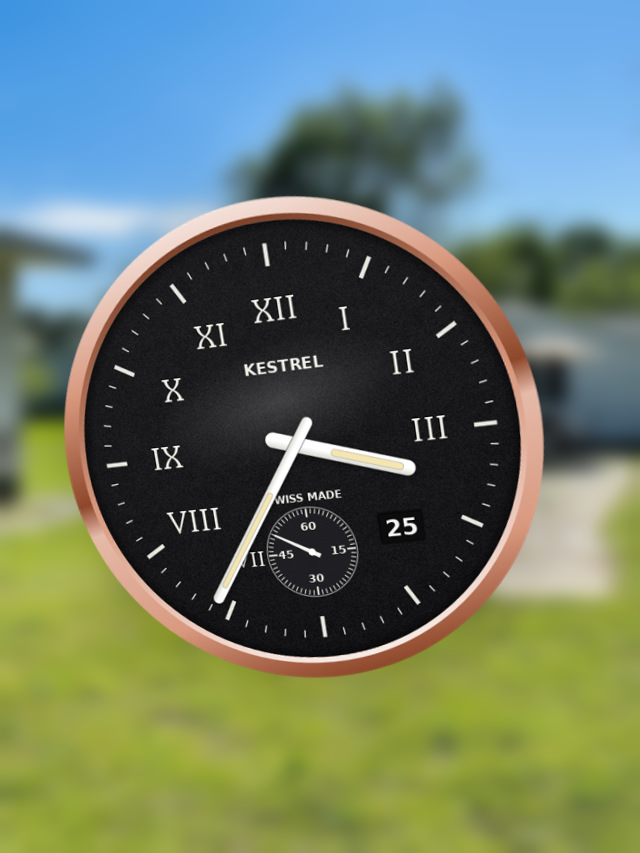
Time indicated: 3:35:50
